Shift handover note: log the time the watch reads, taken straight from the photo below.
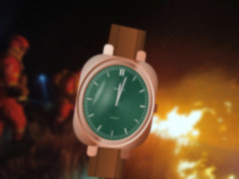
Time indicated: 12:02
